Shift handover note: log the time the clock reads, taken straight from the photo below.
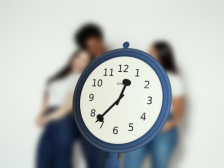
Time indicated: 12:37
